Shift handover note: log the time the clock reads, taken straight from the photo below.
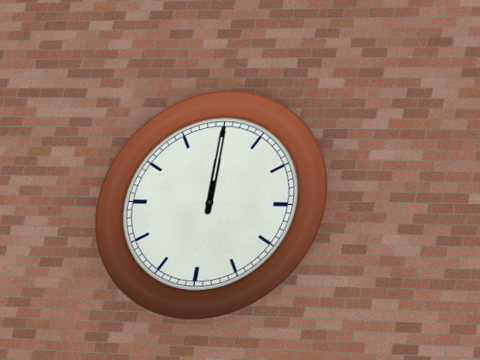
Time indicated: 12:00
